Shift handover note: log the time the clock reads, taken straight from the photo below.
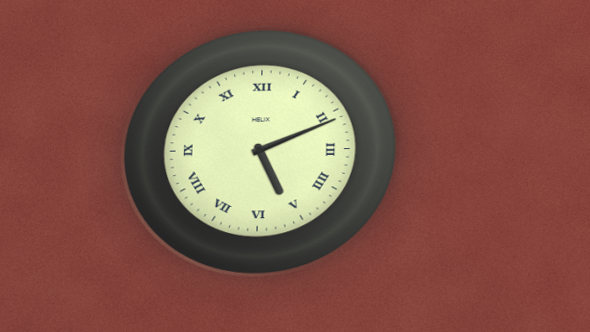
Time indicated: 5:11
